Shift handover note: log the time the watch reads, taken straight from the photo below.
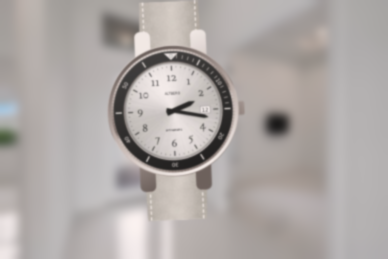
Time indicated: 2:17
